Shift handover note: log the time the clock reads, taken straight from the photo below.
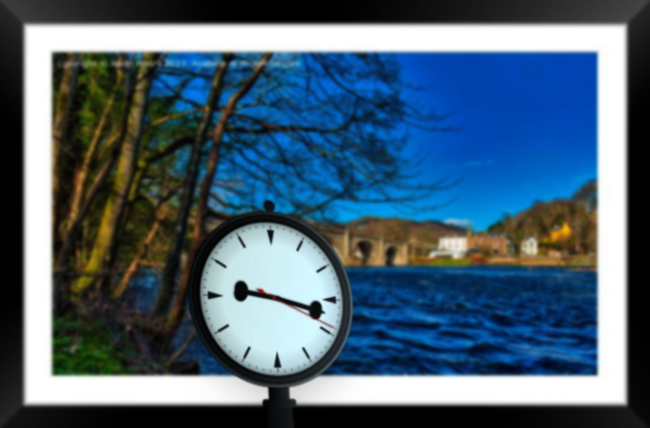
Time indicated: 9:17:19
